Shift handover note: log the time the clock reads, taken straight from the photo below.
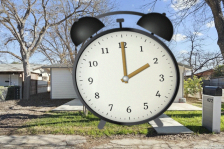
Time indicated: 2:00
